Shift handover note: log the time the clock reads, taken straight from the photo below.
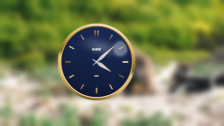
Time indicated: 4:08
